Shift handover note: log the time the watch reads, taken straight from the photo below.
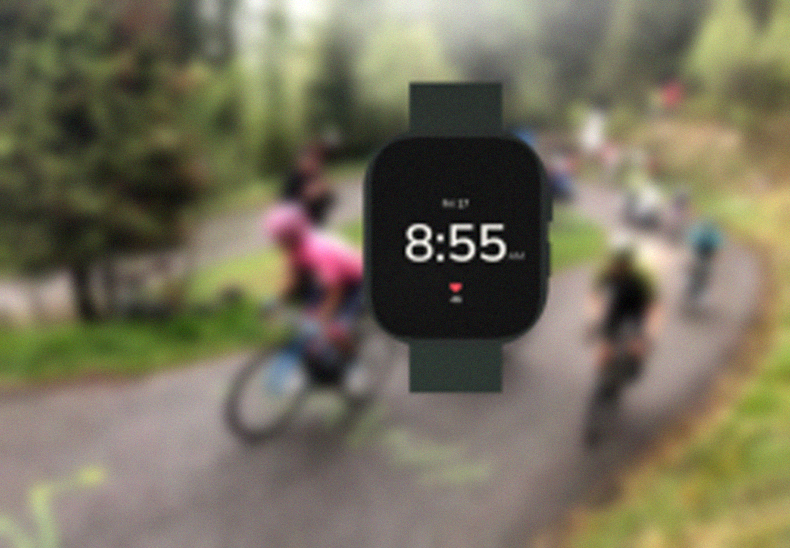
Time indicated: 8:55
